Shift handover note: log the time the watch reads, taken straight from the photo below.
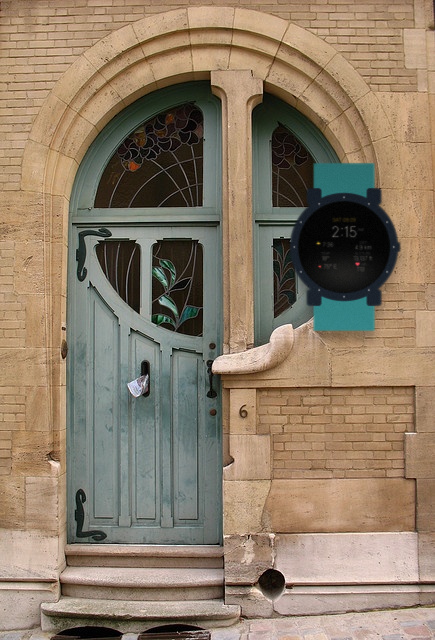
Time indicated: 2:15
